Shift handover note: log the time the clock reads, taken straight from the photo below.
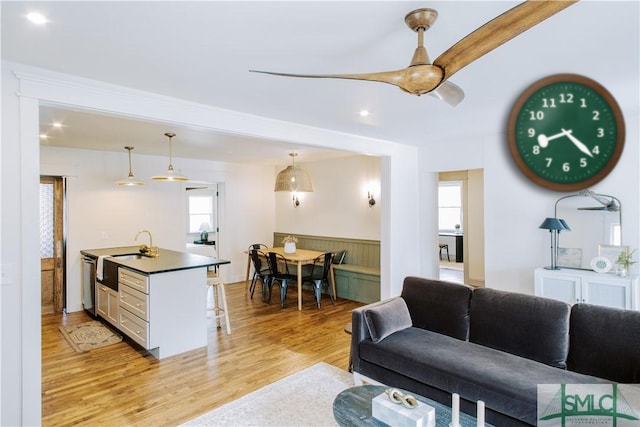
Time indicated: 8:22
